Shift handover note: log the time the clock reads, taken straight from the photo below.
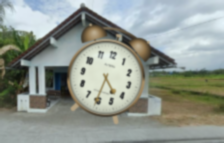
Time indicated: 4:31
